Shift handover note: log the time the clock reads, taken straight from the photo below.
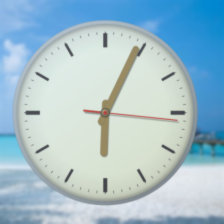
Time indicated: 6:04:16
